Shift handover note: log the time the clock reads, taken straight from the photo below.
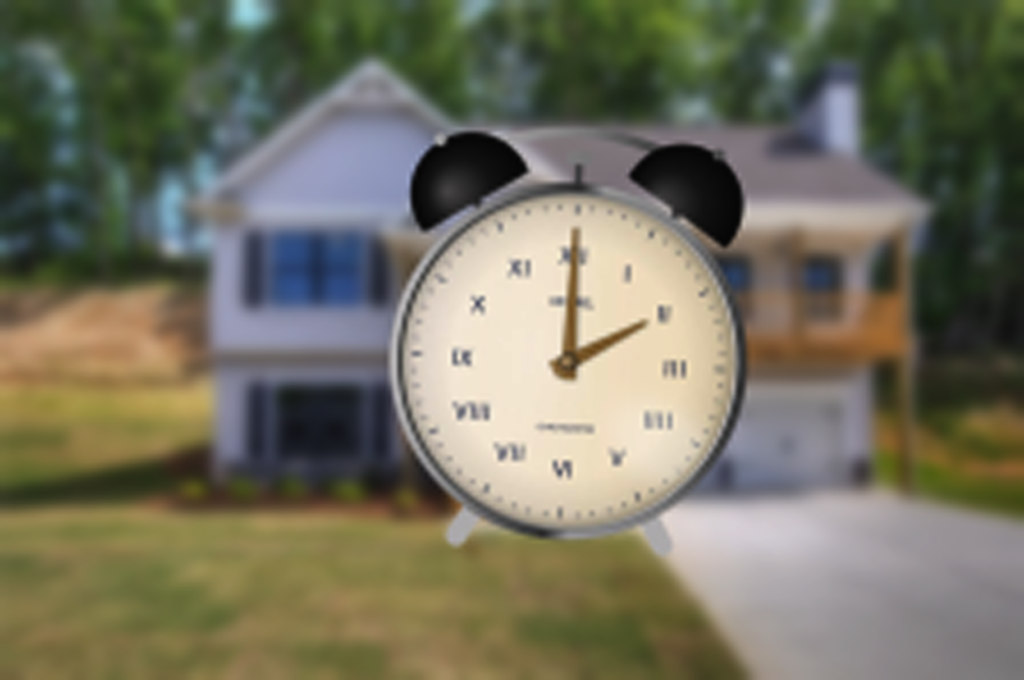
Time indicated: 2:00
